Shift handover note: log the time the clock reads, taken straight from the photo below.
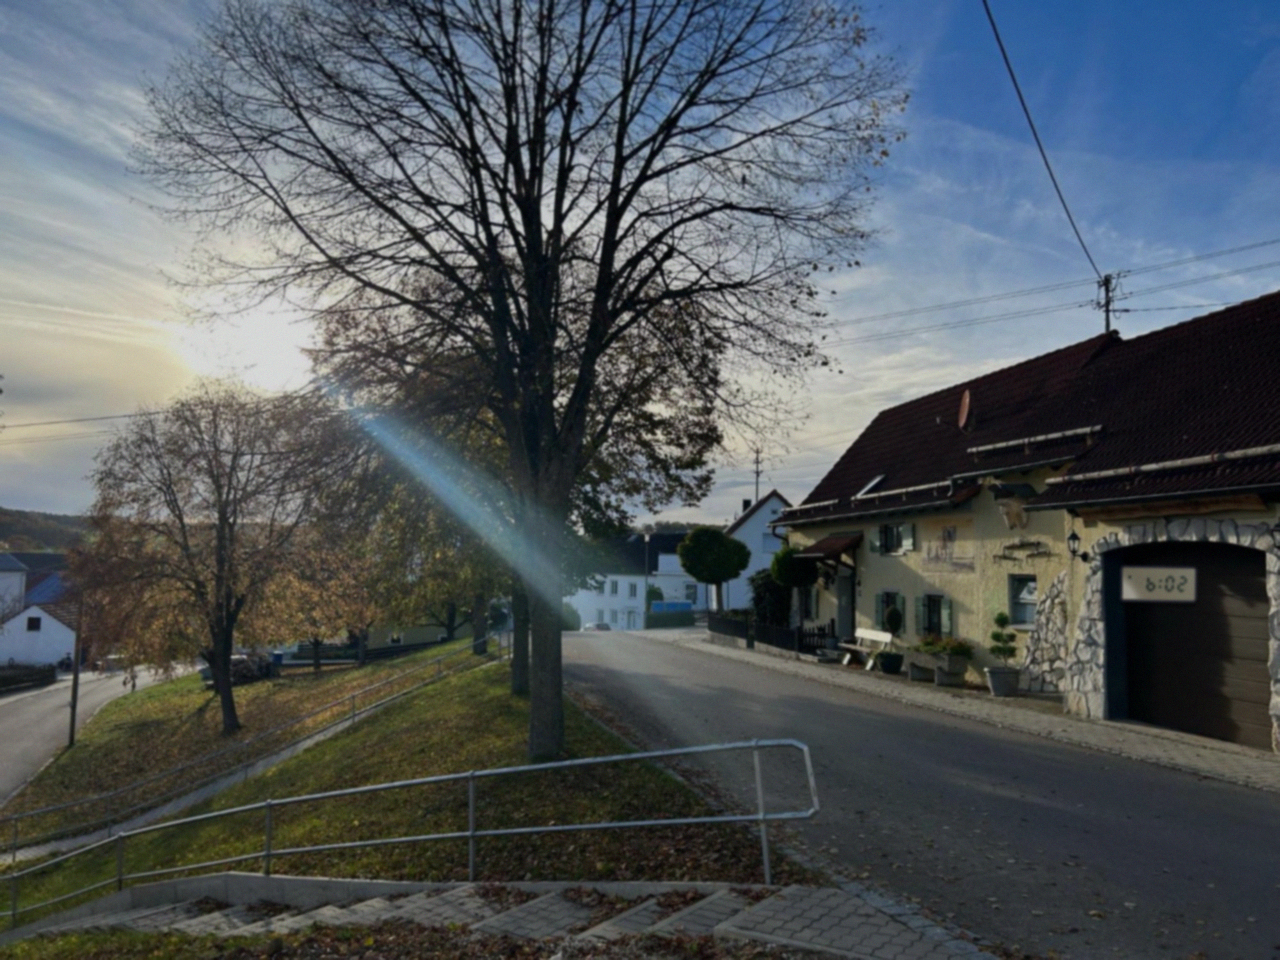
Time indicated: 6:02
